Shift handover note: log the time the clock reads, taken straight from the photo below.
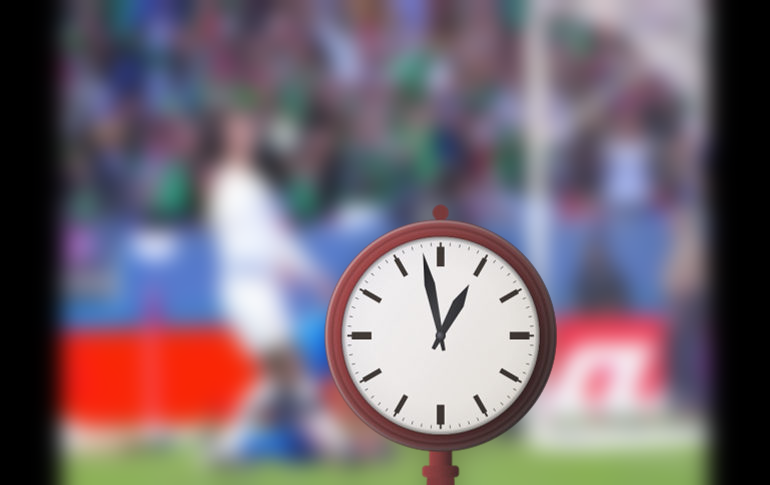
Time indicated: 12:58
